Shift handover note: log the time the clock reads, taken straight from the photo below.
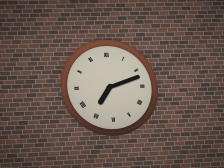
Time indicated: 7:12
